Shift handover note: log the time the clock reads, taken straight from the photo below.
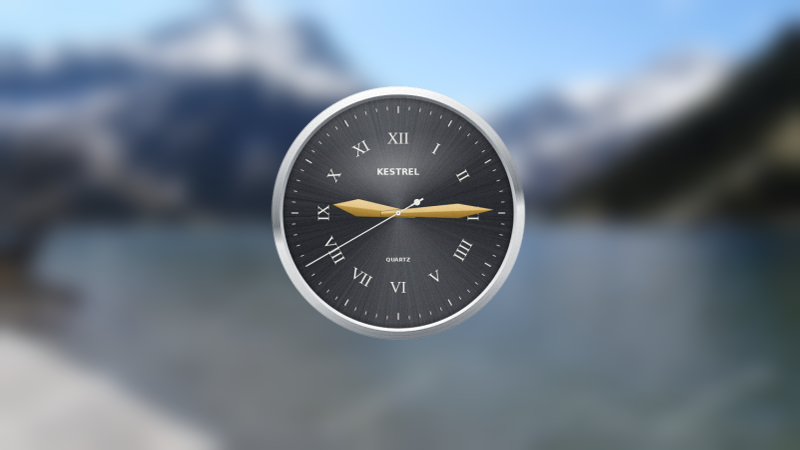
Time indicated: 9:14:40
